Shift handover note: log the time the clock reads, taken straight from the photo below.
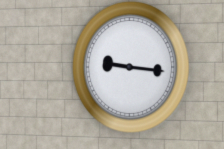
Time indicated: 9:16
